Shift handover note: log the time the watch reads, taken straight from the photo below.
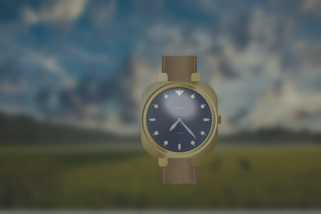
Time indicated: 7:23
